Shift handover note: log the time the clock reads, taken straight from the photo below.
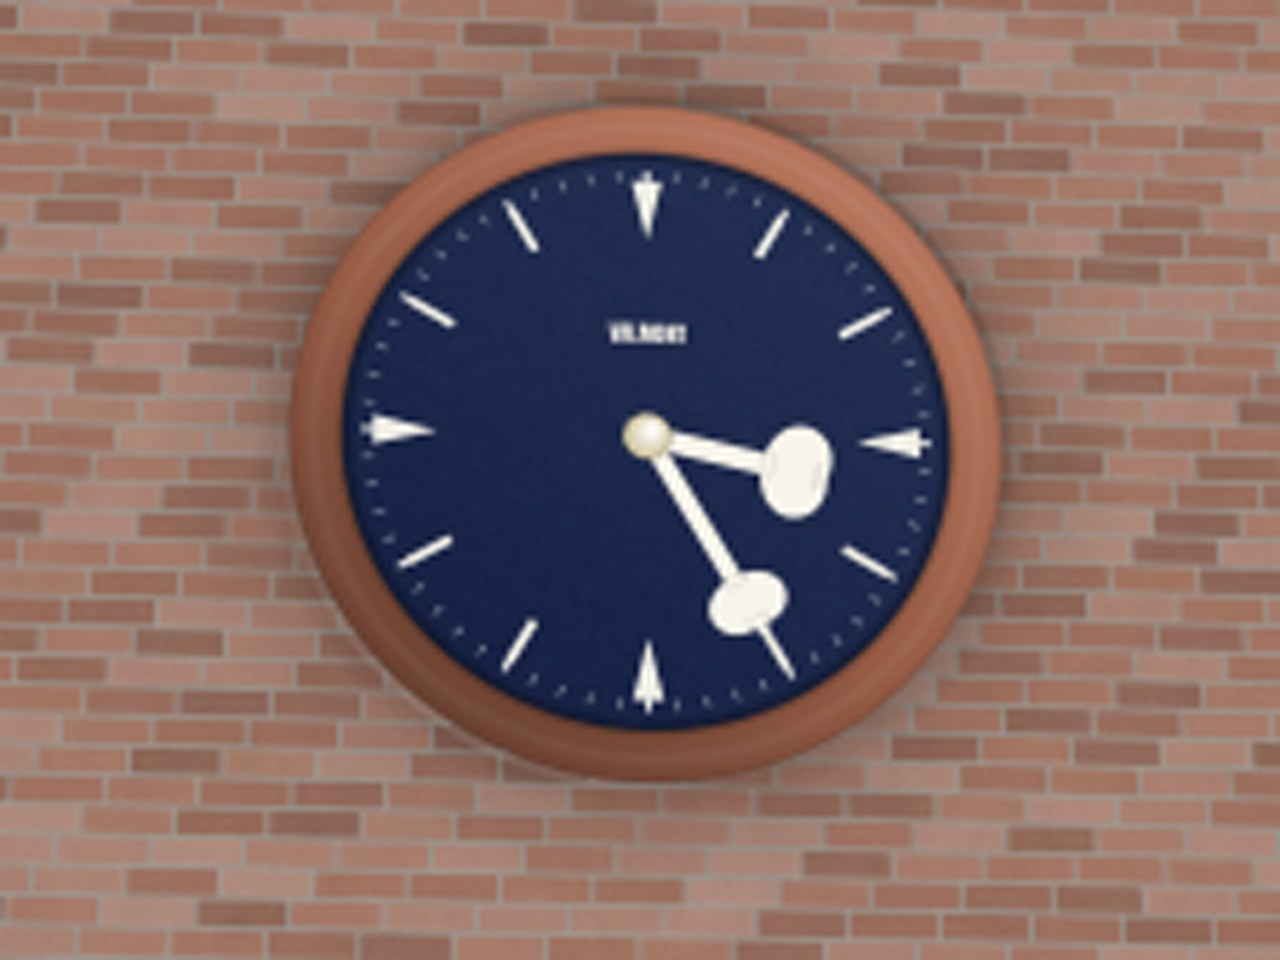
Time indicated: 3:25
